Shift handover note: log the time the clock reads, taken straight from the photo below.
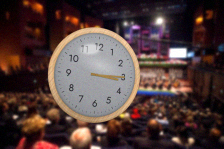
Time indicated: 3:15
